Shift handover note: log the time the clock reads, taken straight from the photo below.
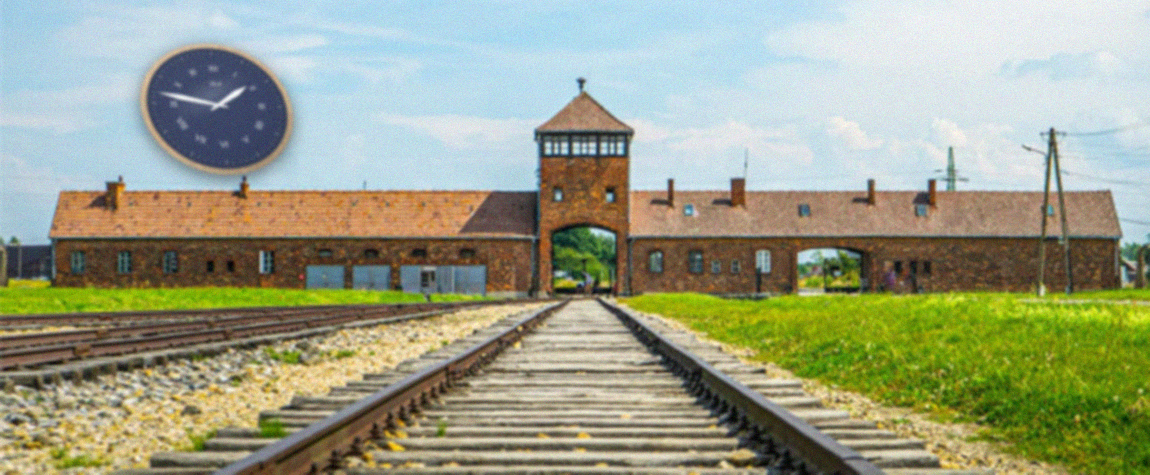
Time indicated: 1:47
